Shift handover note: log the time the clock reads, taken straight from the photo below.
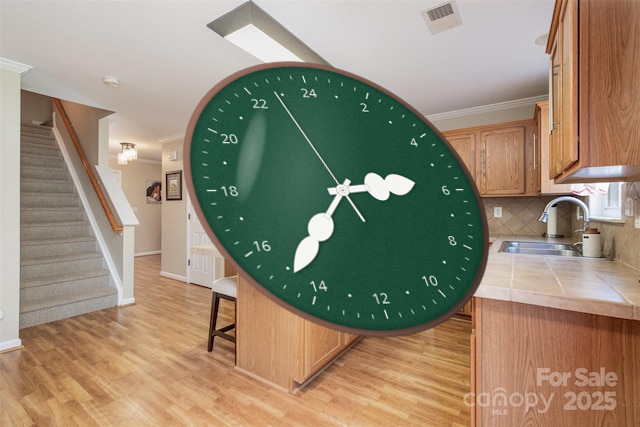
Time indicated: 5:36:57
